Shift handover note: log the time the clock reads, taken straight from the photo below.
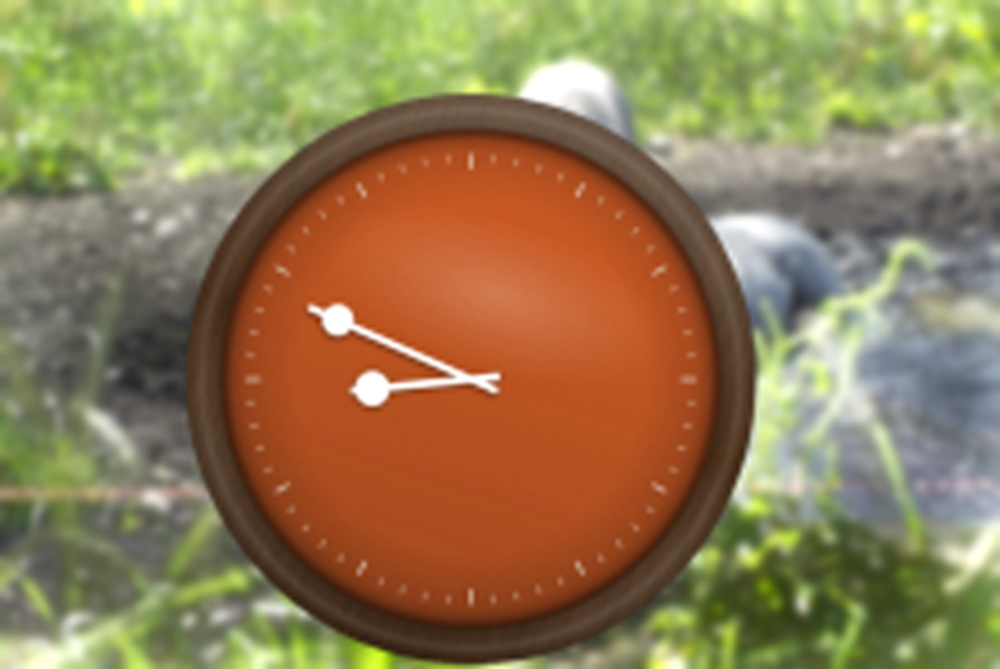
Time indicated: 8:49
